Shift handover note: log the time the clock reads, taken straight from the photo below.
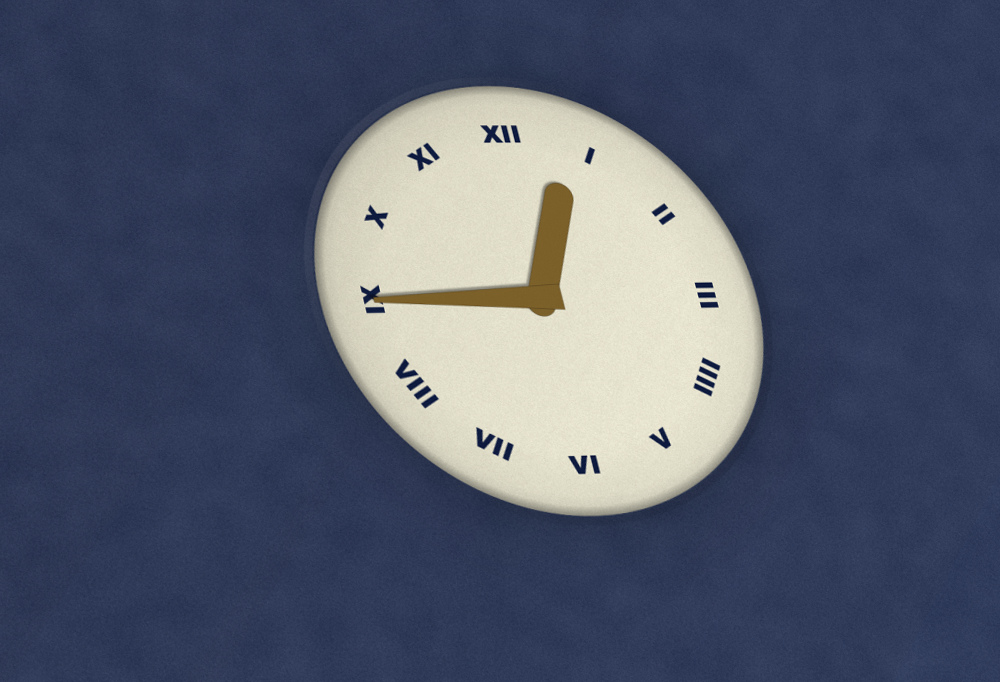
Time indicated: 12:45
